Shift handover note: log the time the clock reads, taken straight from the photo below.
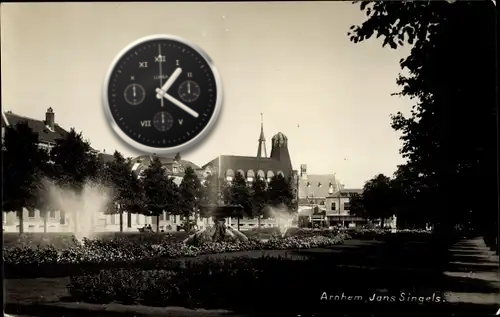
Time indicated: 1:21
